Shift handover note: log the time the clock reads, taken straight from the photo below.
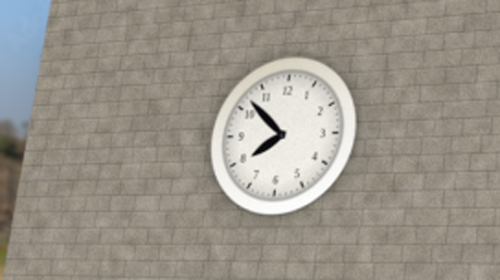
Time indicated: 7:52
